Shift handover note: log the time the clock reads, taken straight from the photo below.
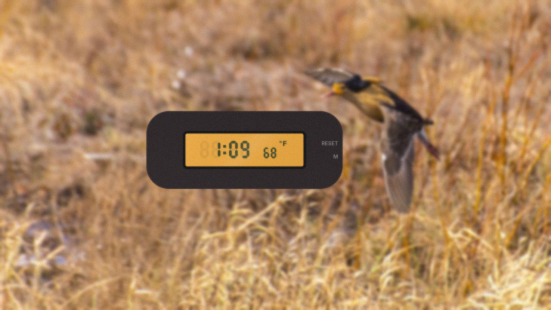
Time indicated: 1:09
